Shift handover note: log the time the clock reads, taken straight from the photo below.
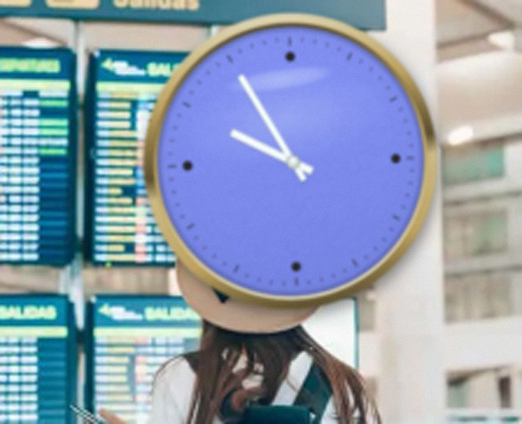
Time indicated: 9:55
